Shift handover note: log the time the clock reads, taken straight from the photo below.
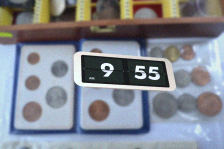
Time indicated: 9:55
